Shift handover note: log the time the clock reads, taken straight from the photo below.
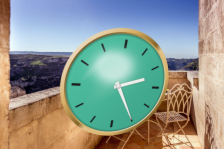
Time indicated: 2:25
